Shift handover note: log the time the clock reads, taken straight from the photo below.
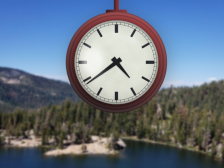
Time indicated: 4:39
